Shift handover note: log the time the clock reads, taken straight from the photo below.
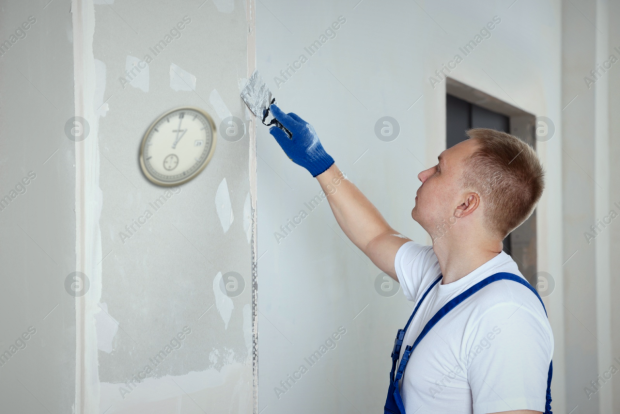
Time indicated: 1:00
